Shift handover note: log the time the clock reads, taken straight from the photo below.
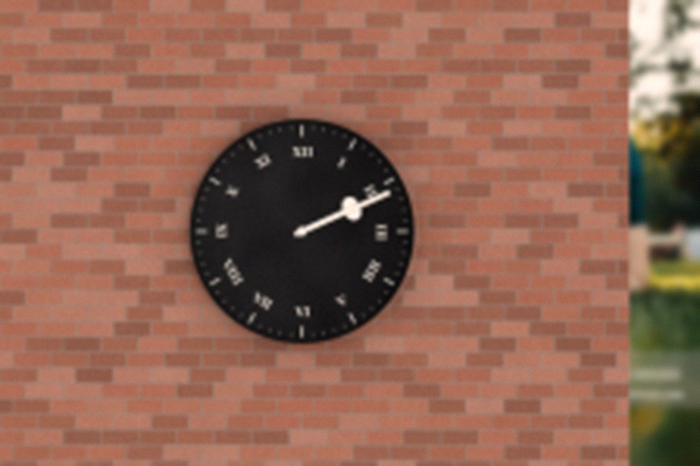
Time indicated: 2:11
